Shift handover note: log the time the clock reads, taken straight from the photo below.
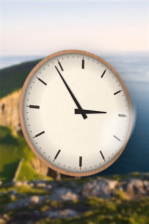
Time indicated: 2:54
